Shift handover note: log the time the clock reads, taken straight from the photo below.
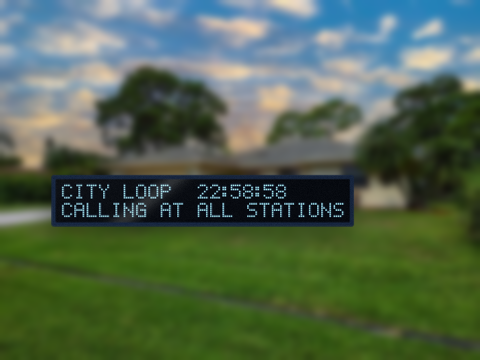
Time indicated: 22:58:58
